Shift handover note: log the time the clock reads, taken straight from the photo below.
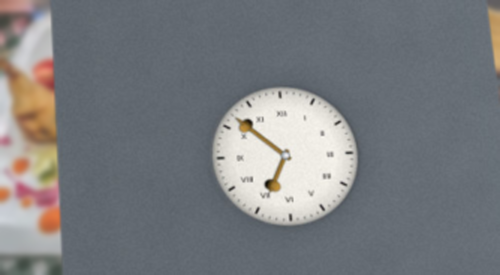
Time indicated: 6:52
